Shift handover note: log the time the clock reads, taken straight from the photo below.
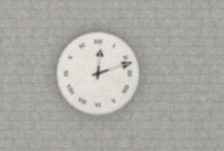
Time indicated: 12:12
